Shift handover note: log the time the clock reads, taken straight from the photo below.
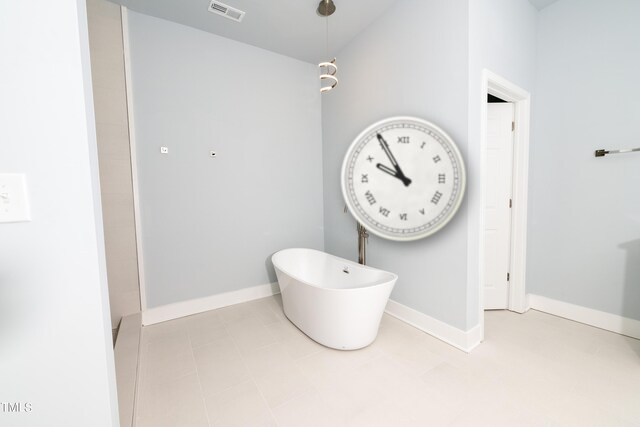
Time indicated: 9:55
